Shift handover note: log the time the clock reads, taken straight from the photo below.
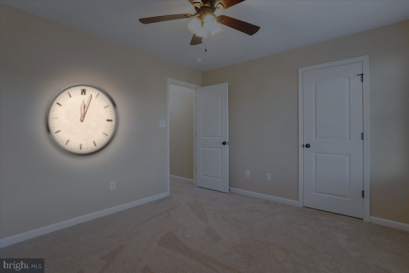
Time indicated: 12:03
